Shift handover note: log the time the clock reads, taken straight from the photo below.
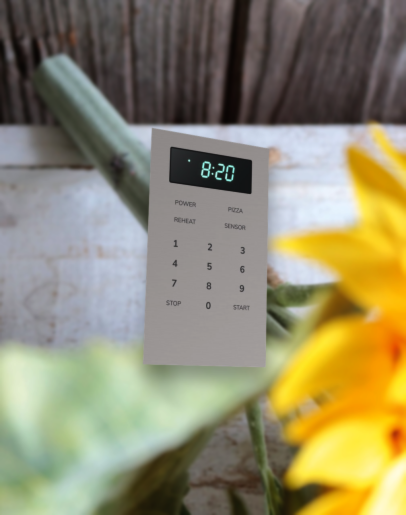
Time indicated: 8:20
